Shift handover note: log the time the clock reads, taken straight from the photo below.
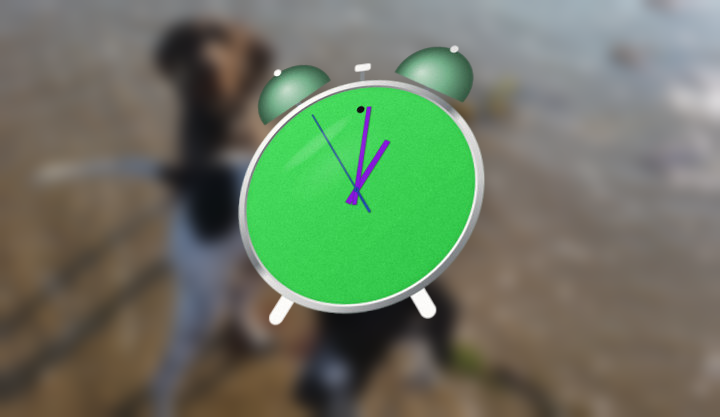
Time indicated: 1:00:55
